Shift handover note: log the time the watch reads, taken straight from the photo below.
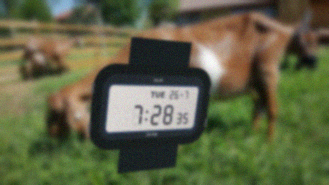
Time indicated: 7:28
